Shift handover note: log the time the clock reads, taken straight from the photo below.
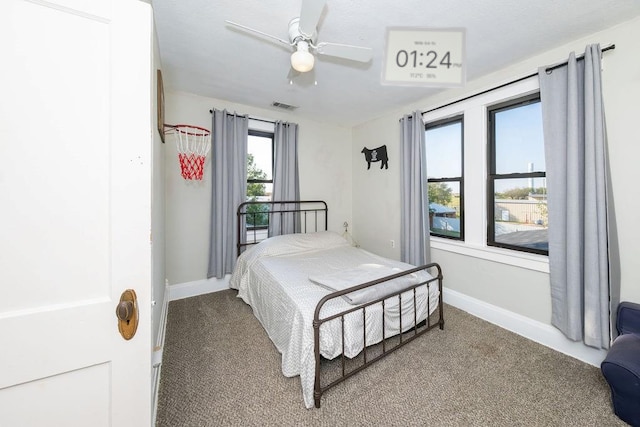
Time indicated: 1:24
